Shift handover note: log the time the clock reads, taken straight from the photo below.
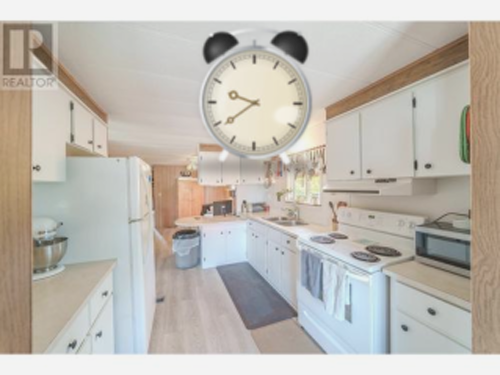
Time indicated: 9:39
